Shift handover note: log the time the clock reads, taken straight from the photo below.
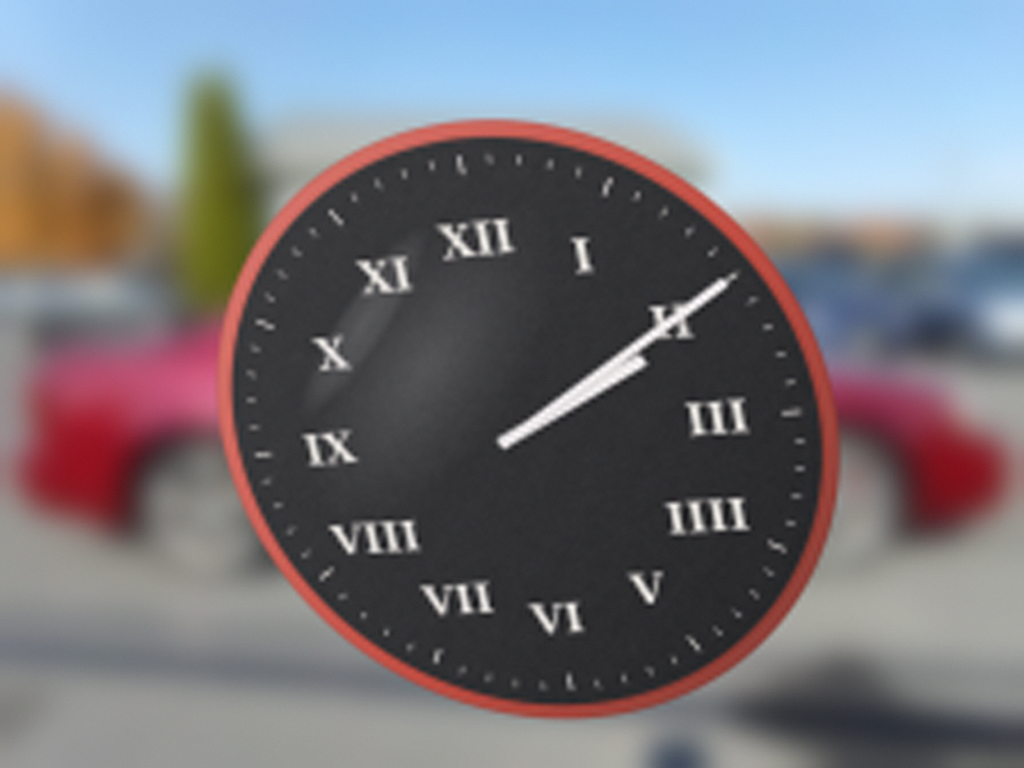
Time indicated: 2:10
